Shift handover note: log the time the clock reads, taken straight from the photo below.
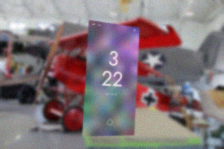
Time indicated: 3:22
